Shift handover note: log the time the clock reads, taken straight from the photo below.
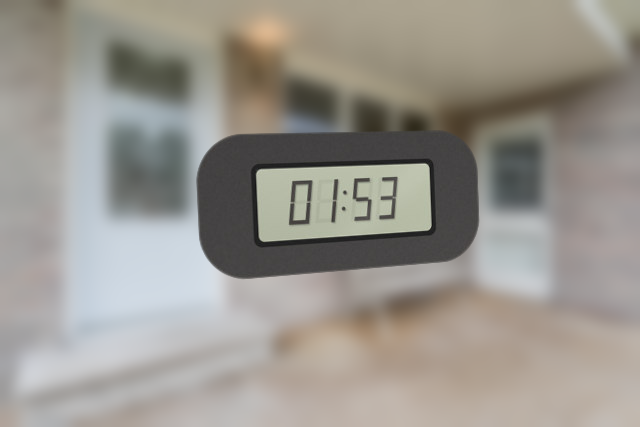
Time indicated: 1:53
